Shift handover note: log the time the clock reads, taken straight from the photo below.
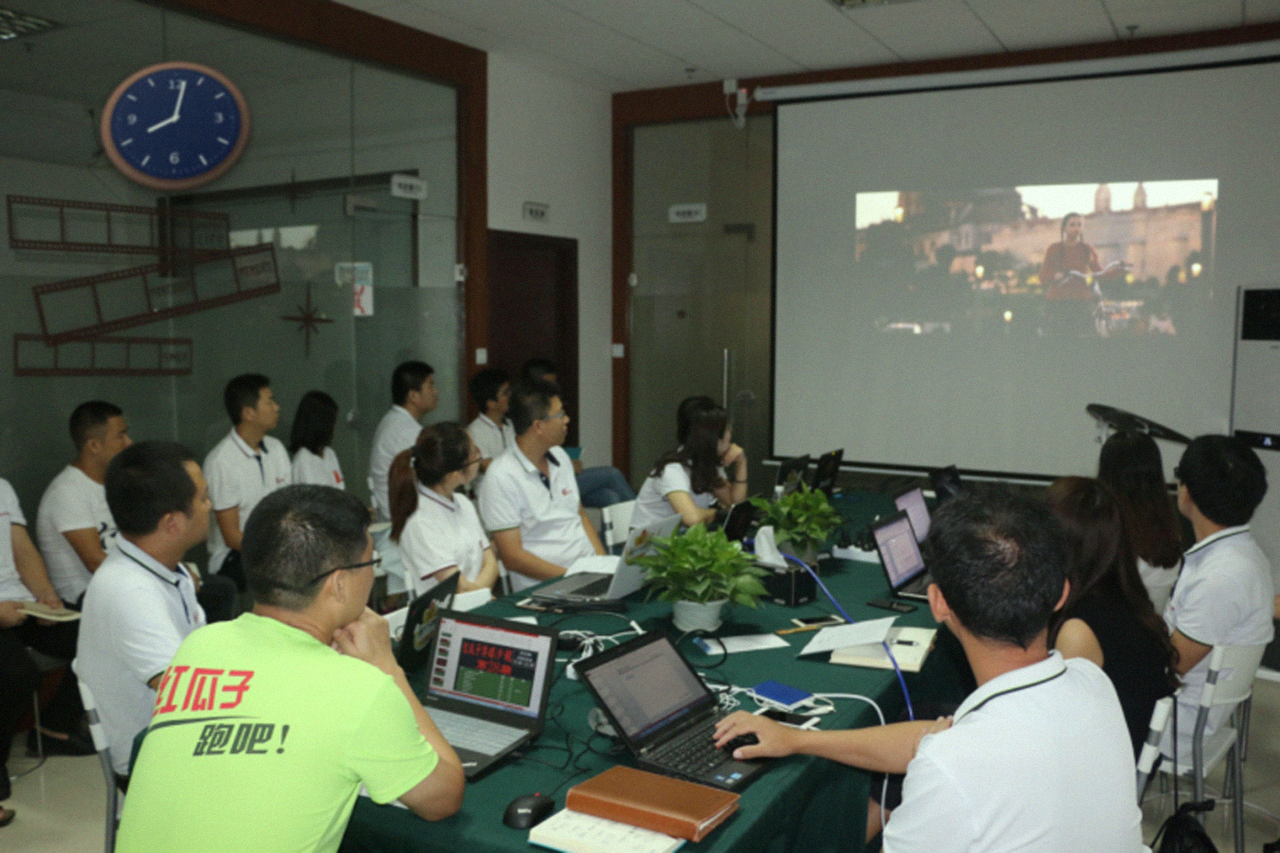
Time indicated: 8:02
